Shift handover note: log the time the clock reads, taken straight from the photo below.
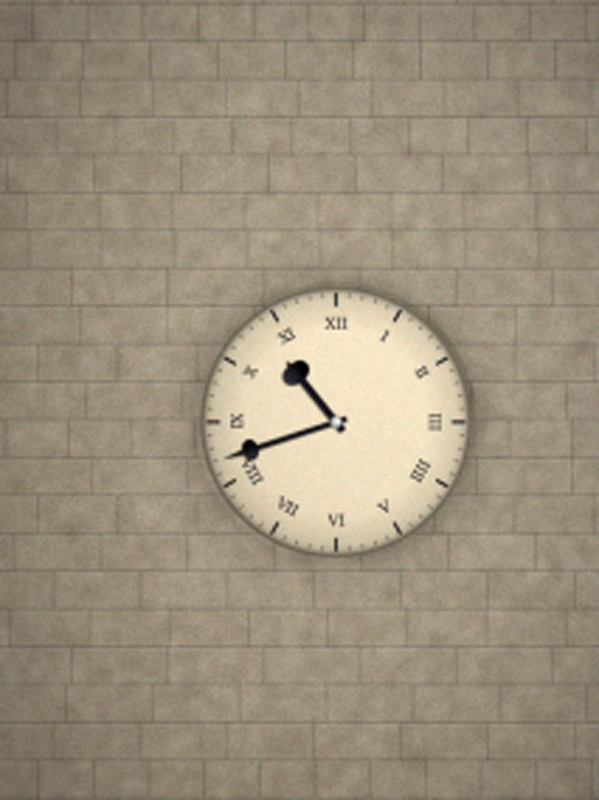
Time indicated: 10:42
